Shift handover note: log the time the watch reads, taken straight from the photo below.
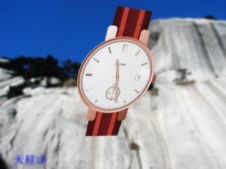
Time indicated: 11:28
